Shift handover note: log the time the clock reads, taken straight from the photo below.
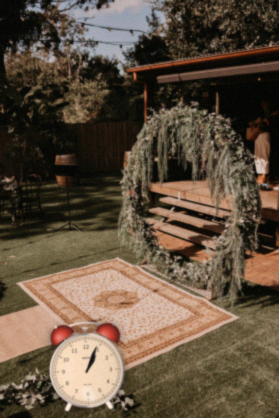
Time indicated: 1:04
